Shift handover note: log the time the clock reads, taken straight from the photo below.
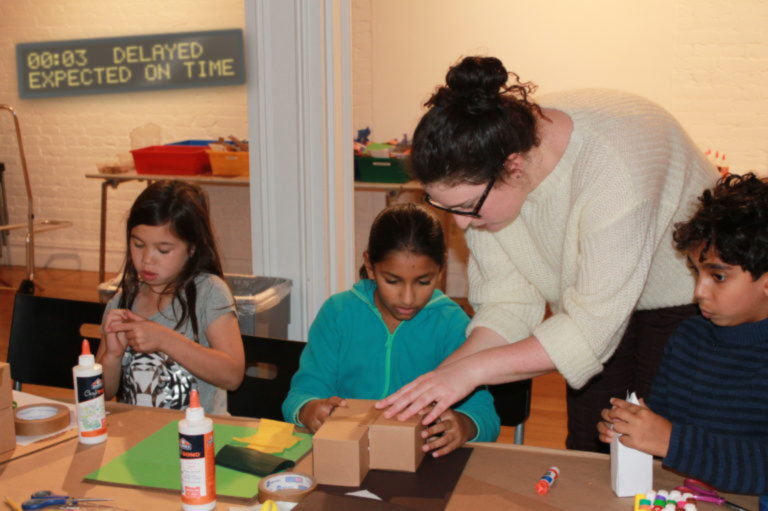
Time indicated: 0:03
